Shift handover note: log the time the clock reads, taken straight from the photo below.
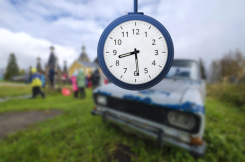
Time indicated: 8:29
